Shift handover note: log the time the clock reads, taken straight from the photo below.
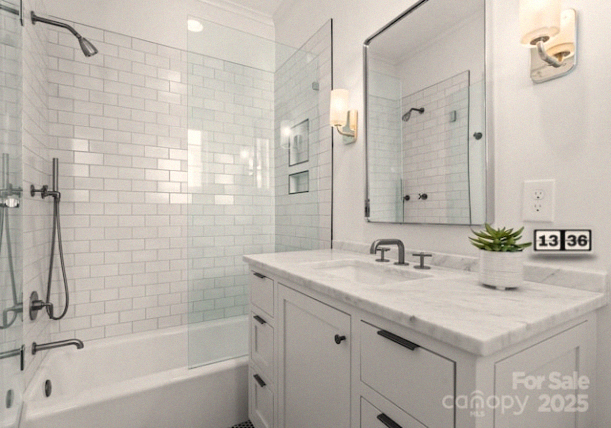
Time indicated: 13:36
